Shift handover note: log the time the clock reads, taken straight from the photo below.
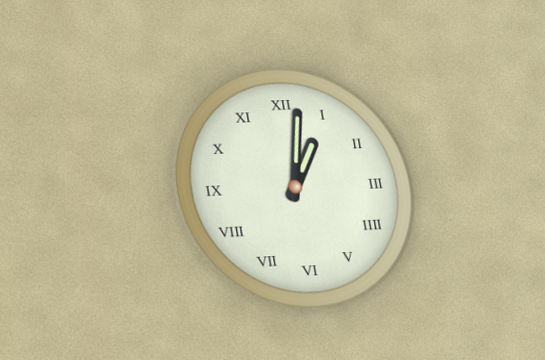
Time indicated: 1:02
